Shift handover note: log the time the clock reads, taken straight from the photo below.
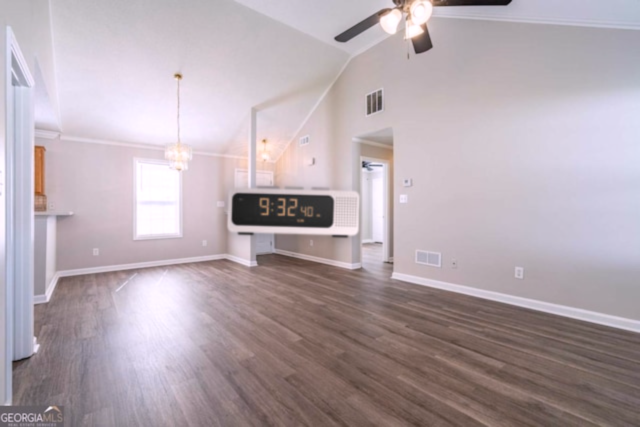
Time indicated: 9:32
